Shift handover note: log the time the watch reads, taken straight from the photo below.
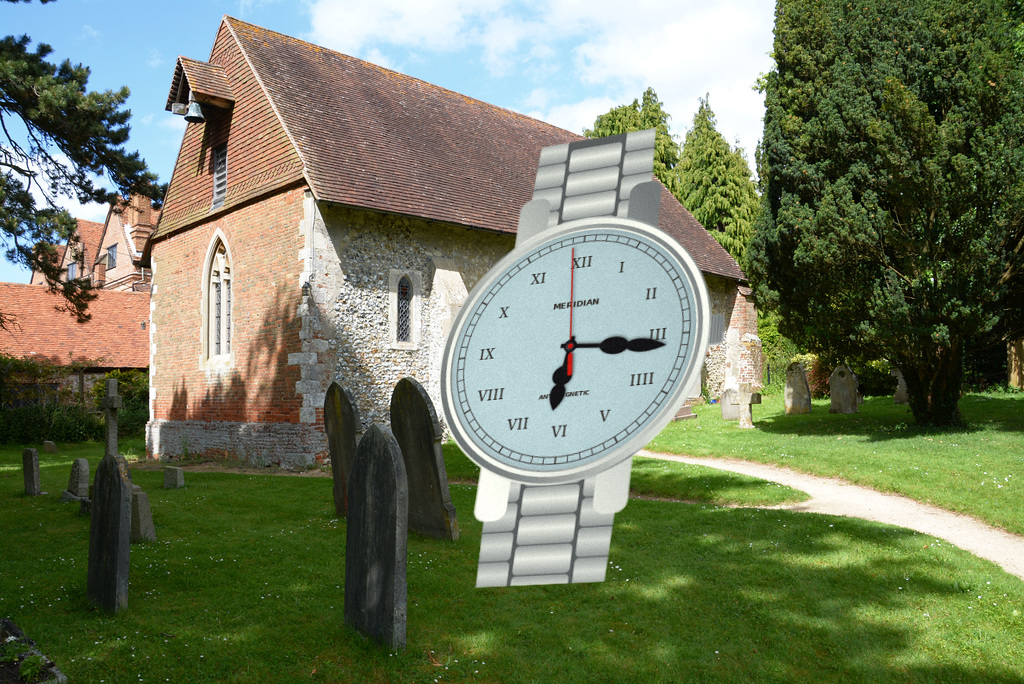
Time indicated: 6:15:59
